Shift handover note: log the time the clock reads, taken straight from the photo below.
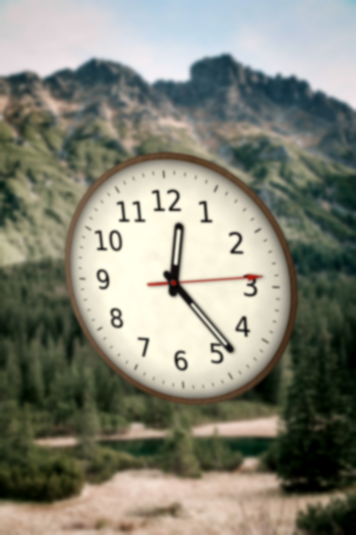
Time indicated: 12:23:14
